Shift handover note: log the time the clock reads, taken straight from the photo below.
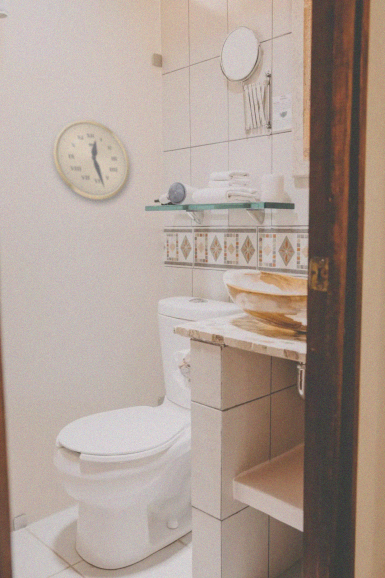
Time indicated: 12:28
